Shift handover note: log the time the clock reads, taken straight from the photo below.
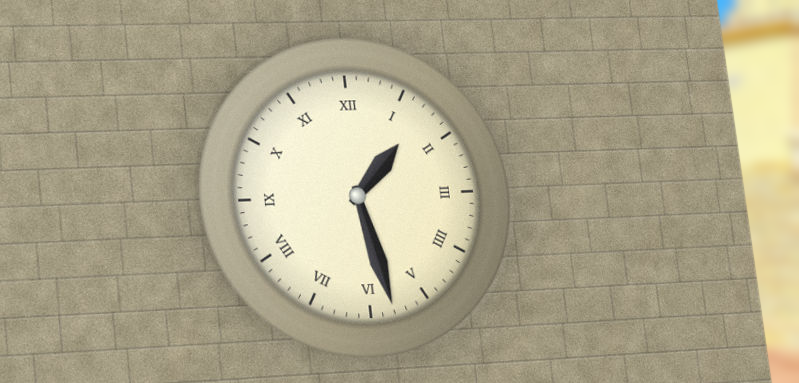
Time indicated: 1:28
